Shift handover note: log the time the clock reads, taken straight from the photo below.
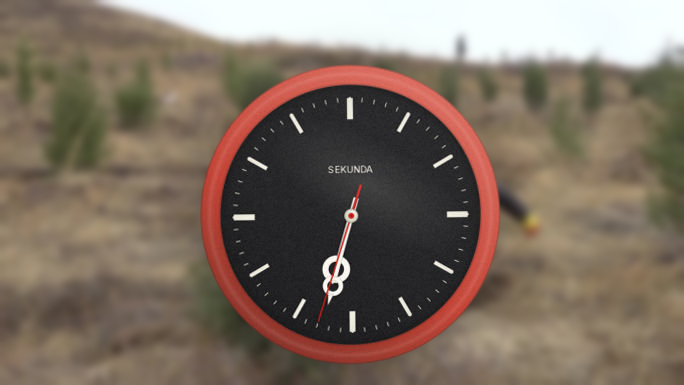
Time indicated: 6:32:33
